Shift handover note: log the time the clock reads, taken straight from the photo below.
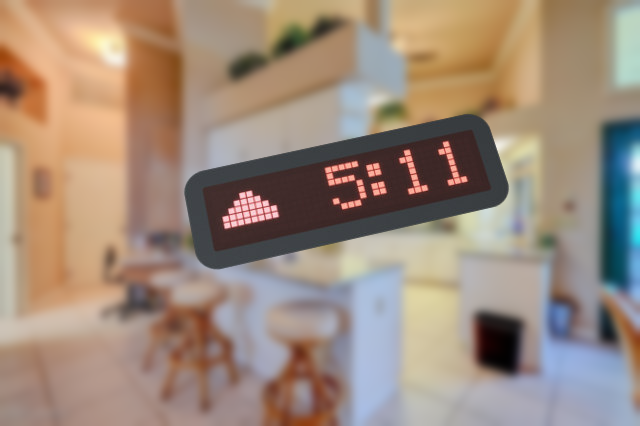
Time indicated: 5:11
